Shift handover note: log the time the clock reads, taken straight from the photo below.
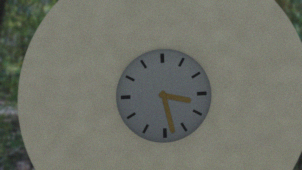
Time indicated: 3:28
